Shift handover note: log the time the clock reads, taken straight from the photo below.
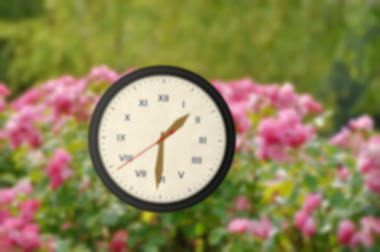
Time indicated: 1:30:39
